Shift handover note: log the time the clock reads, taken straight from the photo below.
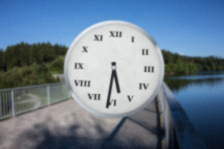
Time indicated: 5:31
